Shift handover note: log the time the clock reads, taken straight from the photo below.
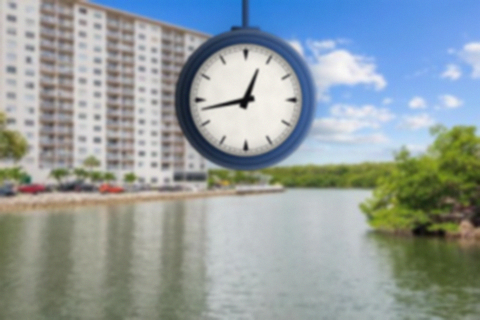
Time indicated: 12:43
